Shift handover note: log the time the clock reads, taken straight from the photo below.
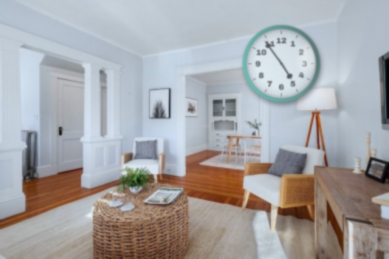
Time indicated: 4:54
